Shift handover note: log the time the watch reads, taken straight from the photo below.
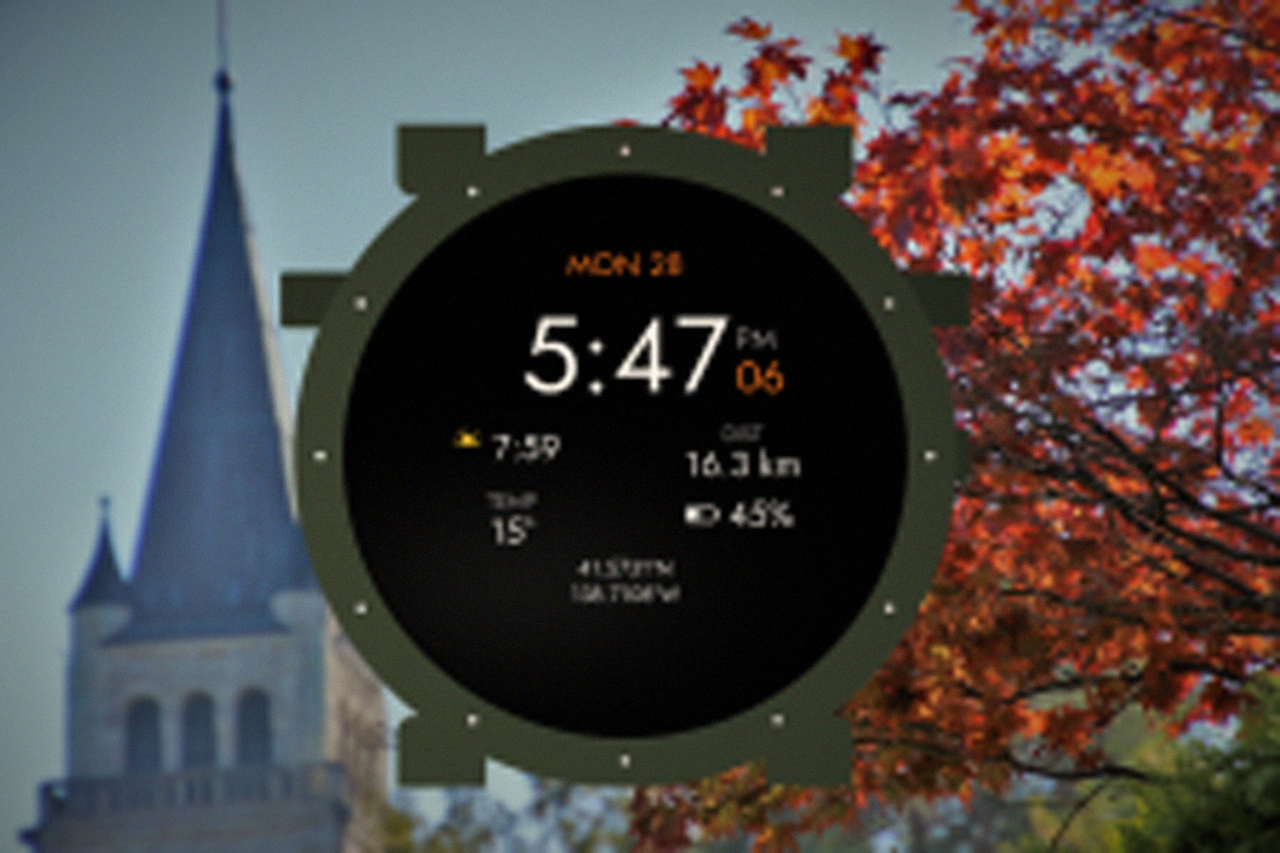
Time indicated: 5:47:06
